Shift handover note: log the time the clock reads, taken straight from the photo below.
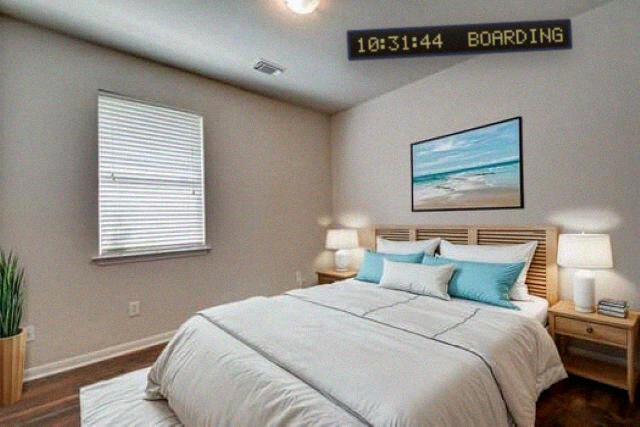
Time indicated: 10:31:44
